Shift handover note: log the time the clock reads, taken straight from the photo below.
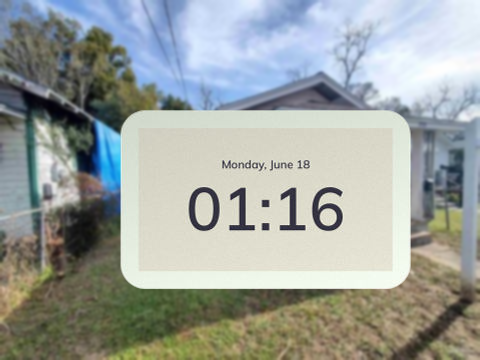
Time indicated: 1:16
